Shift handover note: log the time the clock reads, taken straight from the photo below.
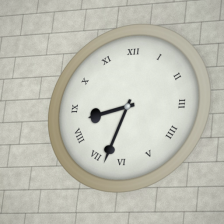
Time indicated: 8:33
